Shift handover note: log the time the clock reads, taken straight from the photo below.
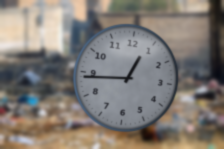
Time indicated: 12:44
